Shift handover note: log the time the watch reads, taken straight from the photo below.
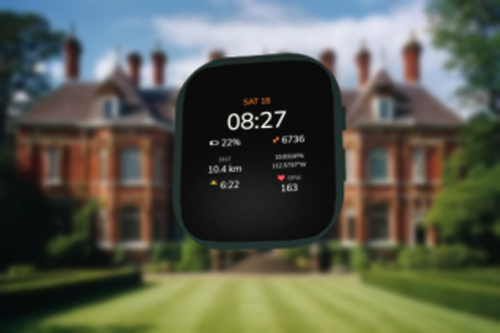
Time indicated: 8:27
